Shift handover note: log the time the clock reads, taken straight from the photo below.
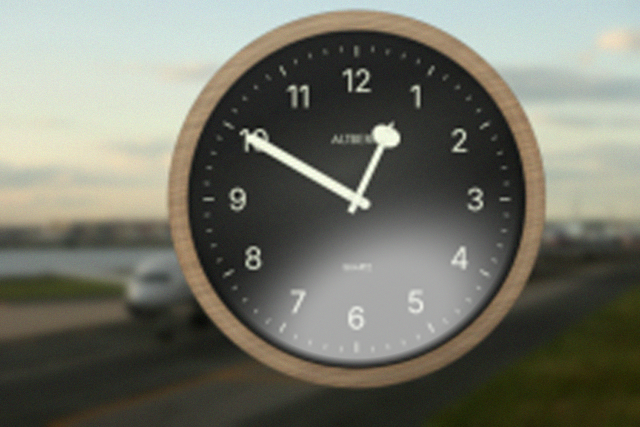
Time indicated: 12:50
